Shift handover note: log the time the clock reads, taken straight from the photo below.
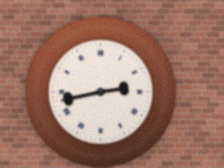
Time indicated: 2:43
